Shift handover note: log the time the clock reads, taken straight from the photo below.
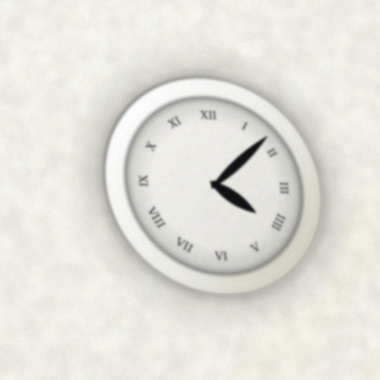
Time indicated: 4:08
